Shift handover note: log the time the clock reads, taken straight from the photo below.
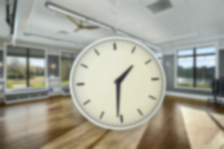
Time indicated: 1:31
